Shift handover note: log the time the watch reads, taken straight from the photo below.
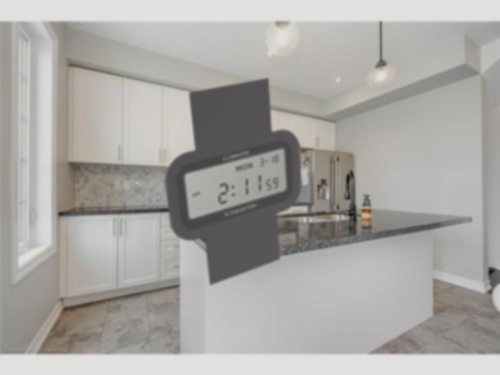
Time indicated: 2:11
